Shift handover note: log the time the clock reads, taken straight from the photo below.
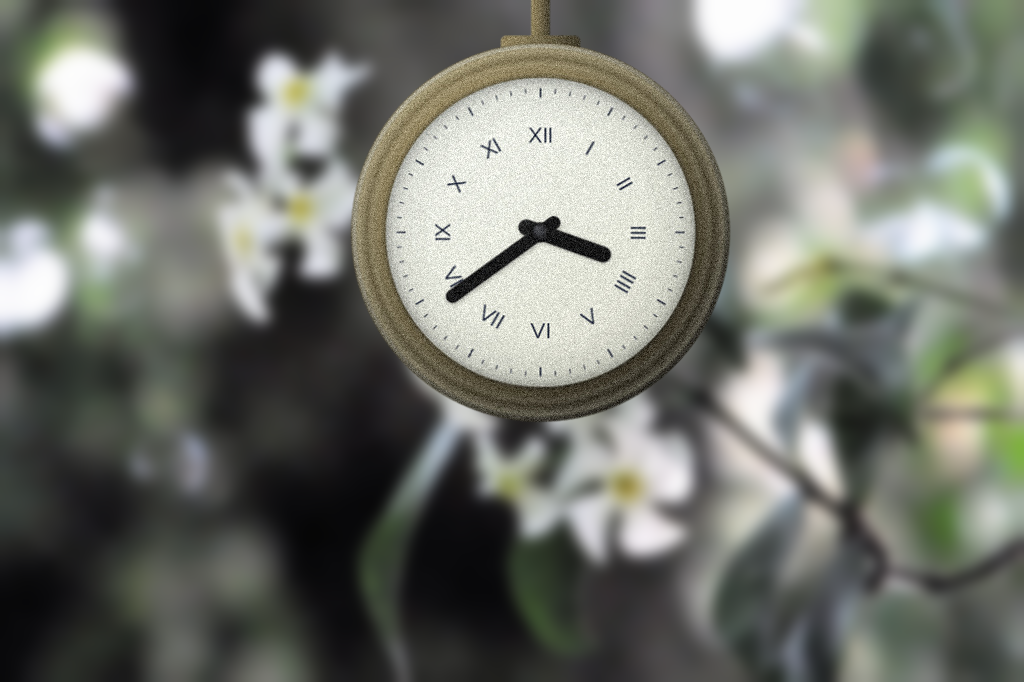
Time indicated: 3:39
